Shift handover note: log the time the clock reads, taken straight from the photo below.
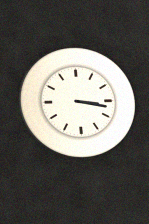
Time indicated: 3:17
